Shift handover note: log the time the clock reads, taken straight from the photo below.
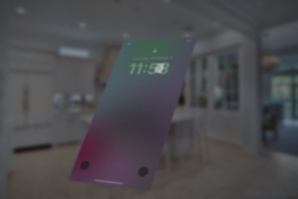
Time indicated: 11:58
